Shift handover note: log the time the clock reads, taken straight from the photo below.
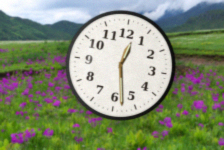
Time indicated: 12:28
